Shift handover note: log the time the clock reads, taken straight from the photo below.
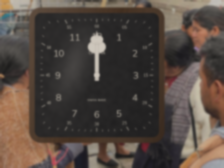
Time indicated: 12:00
